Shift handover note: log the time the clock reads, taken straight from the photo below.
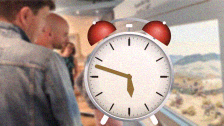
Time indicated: 5:48
